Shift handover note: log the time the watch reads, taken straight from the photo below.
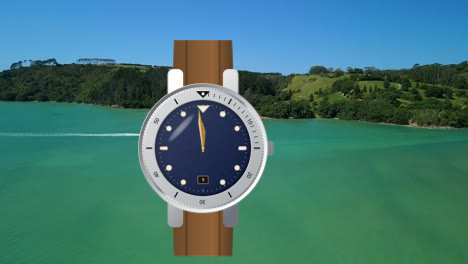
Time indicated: 11:59
